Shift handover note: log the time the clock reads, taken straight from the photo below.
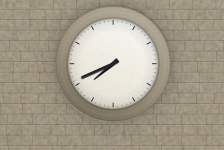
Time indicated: 7:41
